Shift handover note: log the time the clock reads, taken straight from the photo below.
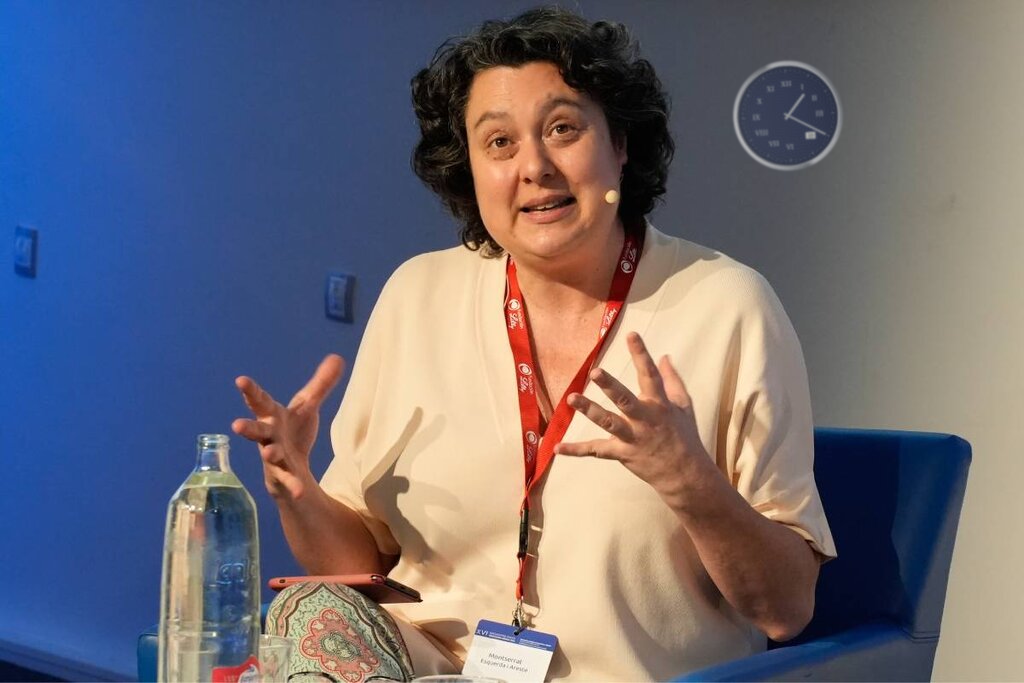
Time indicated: 1:20
